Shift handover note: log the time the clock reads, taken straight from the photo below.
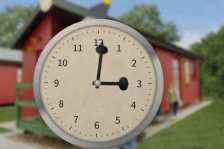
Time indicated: 3:01
